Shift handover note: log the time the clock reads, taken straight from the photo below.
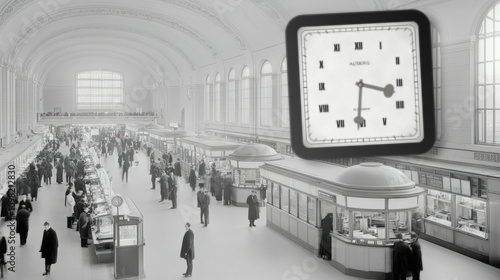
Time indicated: 3:31
